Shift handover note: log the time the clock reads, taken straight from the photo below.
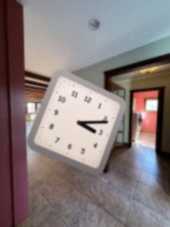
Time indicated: 3:11
